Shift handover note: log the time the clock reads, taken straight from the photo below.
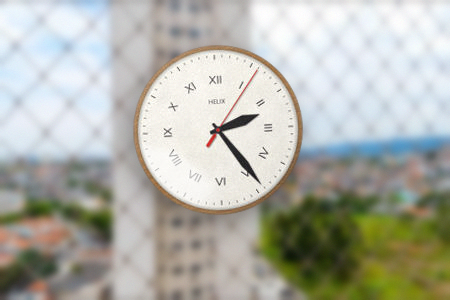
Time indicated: 2:24:06
